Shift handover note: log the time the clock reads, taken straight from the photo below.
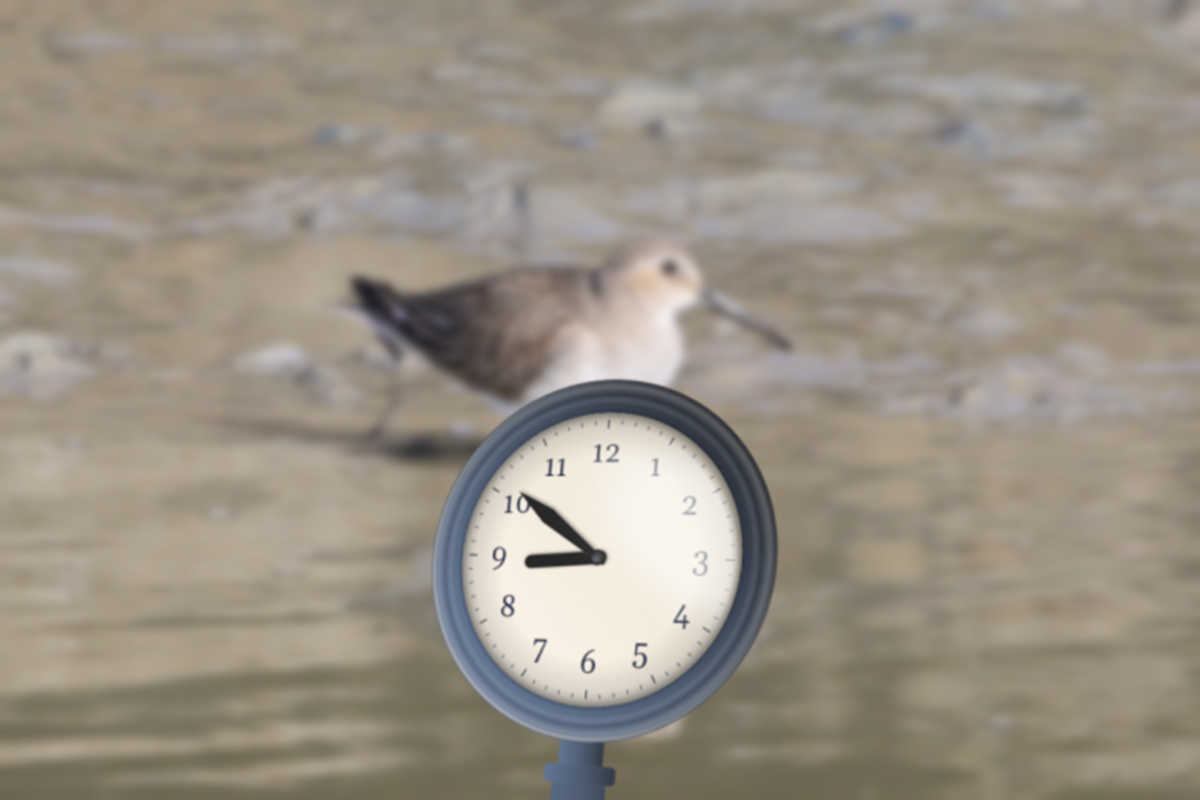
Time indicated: 8:51
